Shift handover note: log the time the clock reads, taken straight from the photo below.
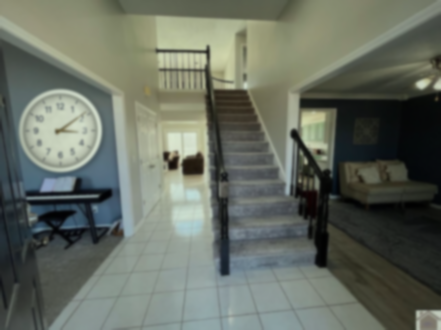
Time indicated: 3:09
